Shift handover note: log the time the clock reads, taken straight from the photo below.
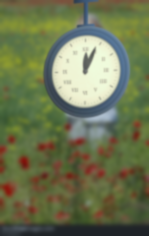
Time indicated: 12:04
